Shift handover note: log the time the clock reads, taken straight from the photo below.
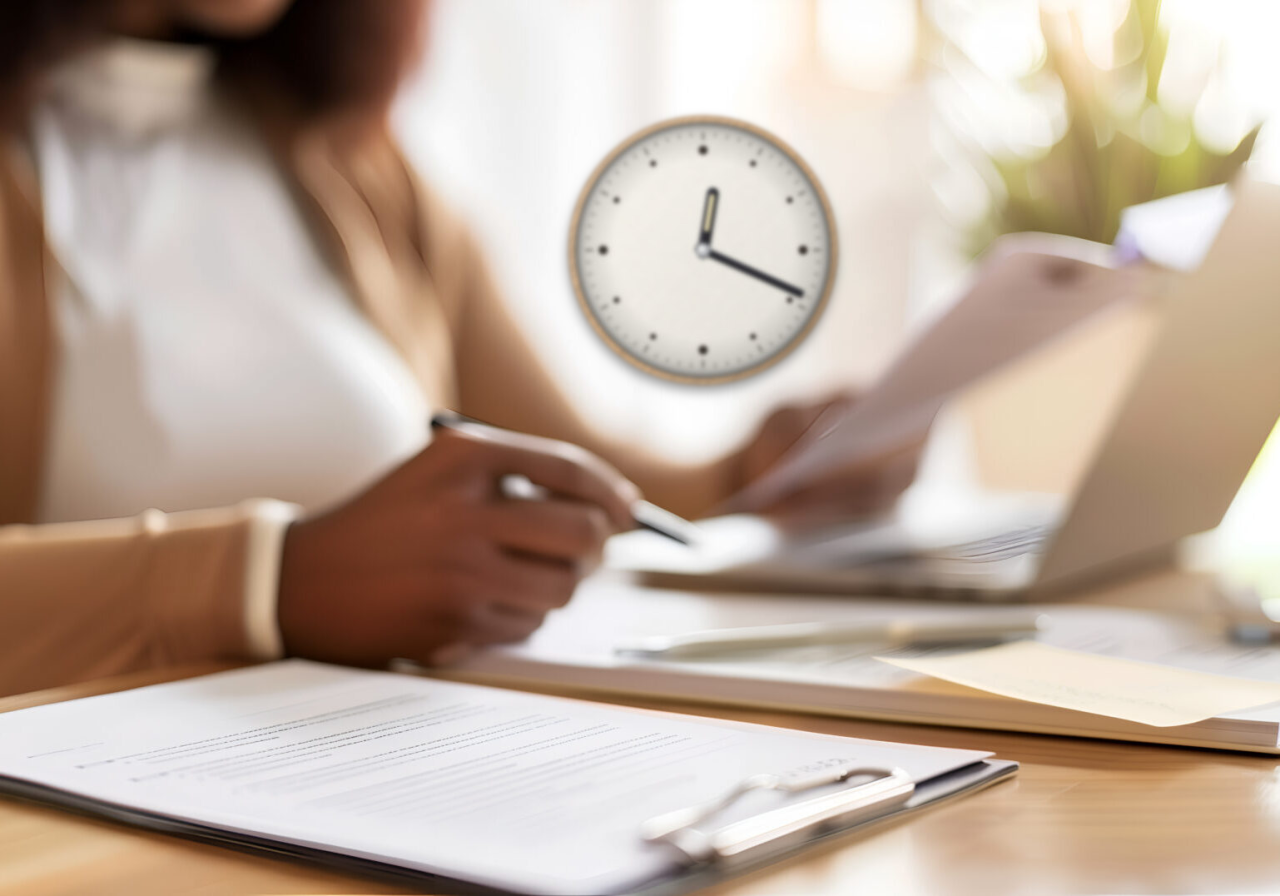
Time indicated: 12:19
